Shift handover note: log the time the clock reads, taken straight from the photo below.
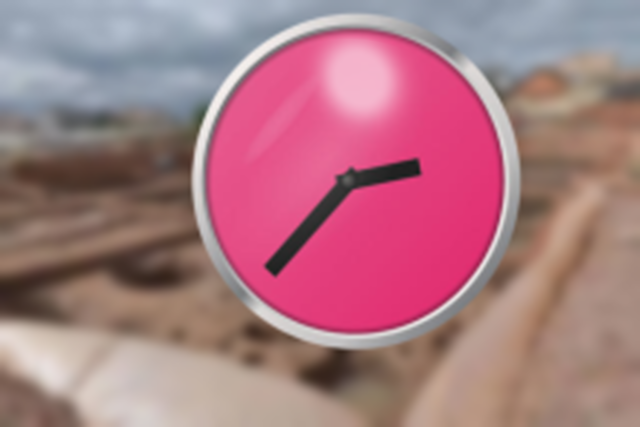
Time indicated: 2:37
